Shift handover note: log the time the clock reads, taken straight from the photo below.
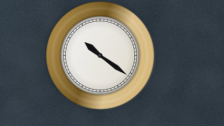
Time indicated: 10:21
